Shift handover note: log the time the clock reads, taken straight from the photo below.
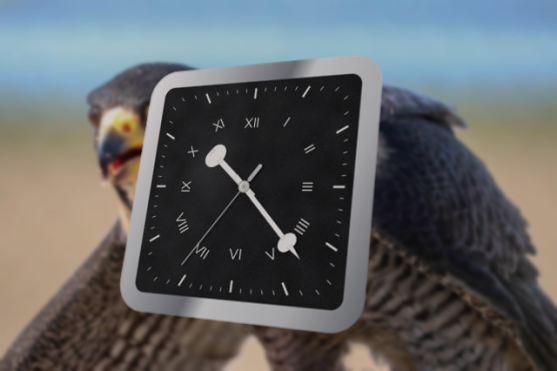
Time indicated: 10:22:36
